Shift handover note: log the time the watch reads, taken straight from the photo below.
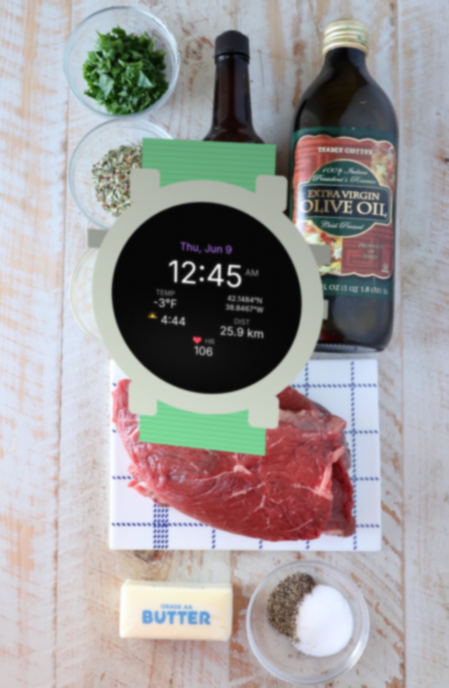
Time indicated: 12:45
